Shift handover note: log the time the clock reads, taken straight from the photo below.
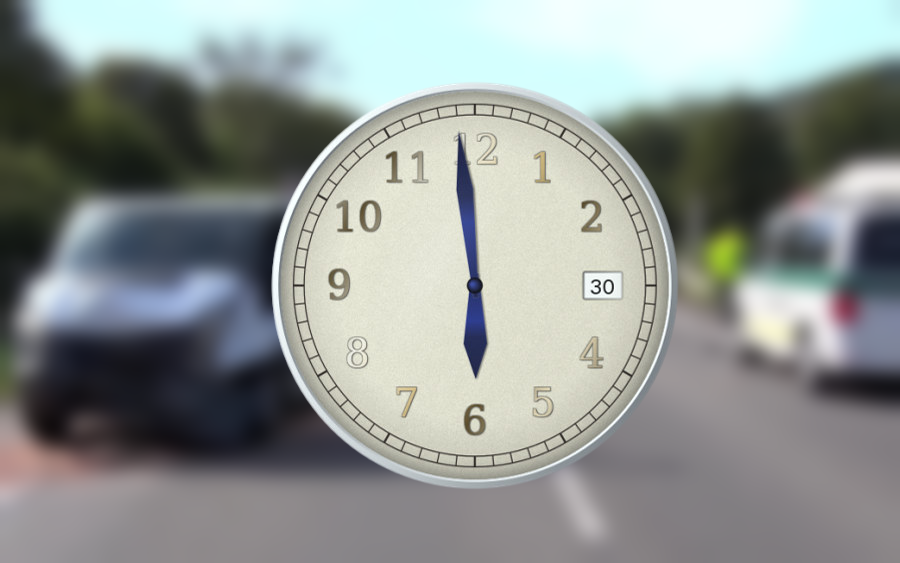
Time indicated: 5:59
